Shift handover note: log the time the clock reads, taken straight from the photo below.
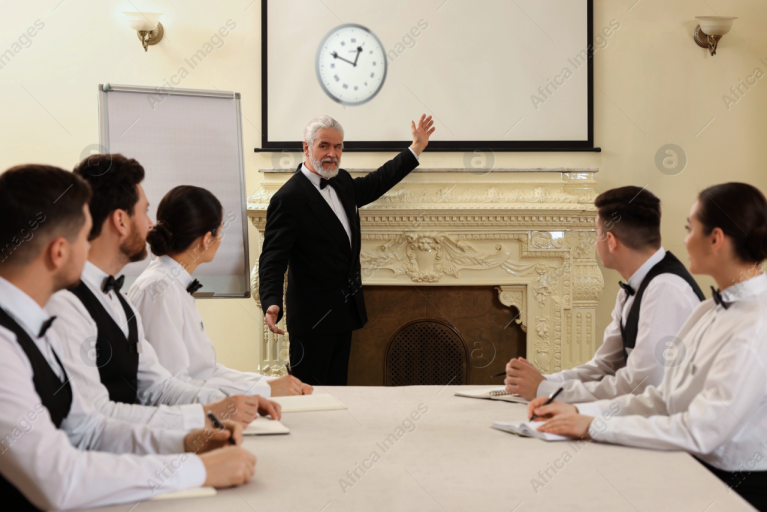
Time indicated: 12:49
